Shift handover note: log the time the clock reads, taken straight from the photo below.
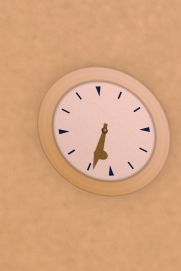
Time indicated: 6:34
